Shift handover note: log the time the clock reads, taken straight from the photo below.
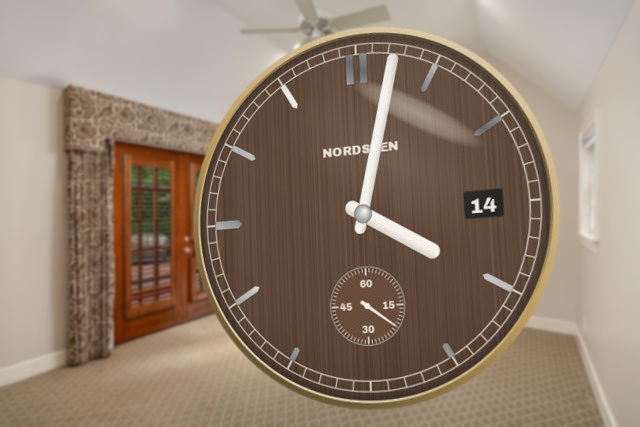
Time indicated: 4:02:21
